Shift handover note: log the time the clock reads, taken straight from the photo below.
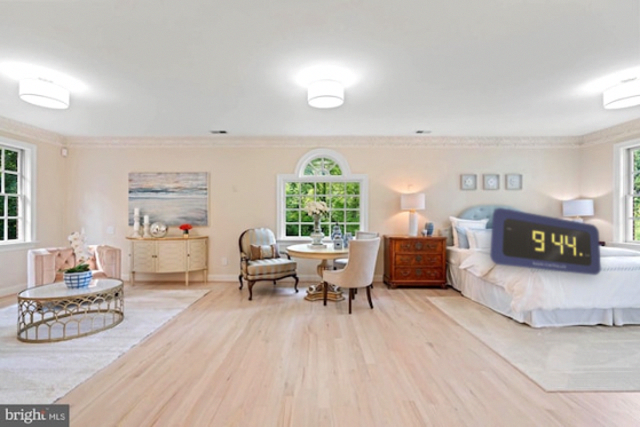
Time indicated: 9:44
